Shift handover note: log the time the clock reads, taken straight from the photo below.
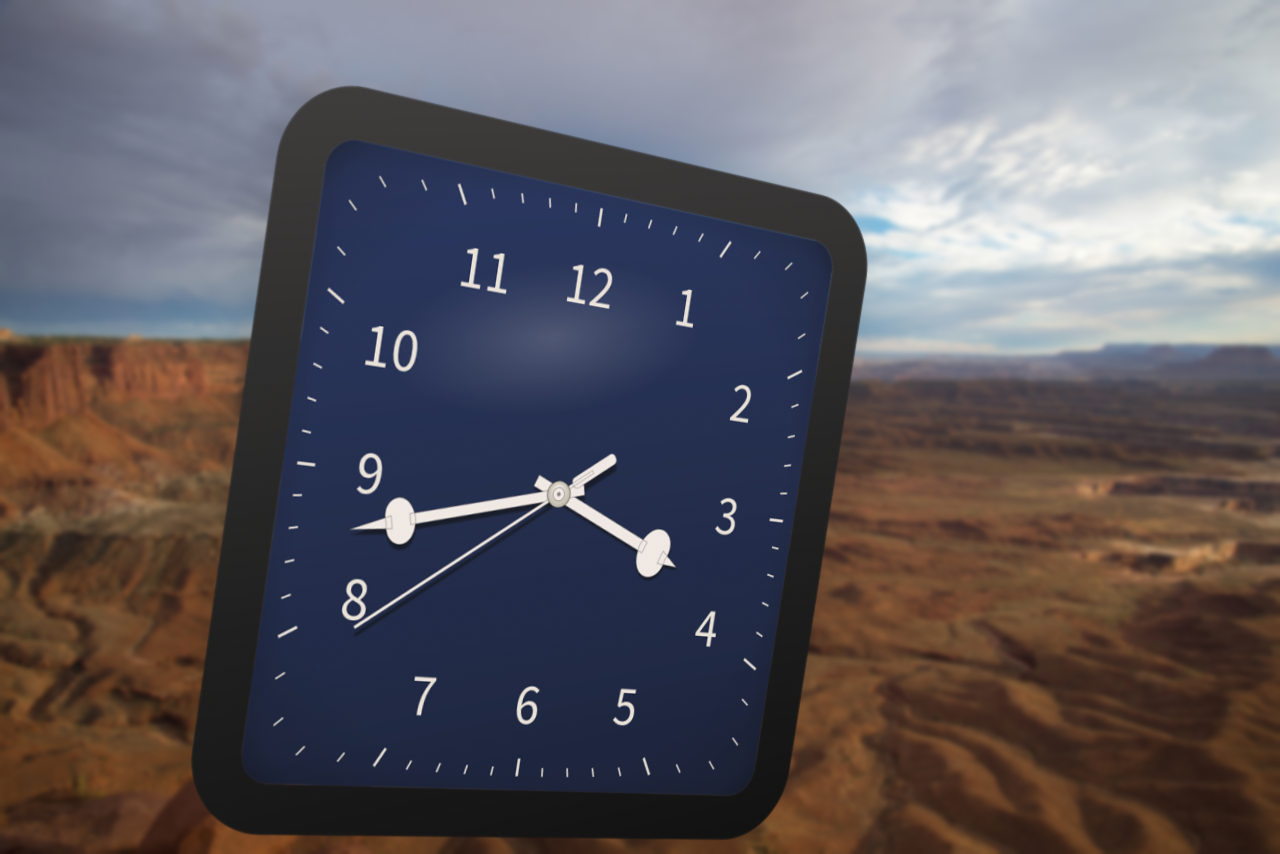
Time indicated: 3:42:39
